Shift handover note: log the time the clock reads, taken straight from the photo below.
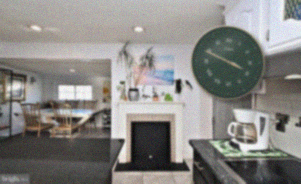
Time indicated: 3:49
